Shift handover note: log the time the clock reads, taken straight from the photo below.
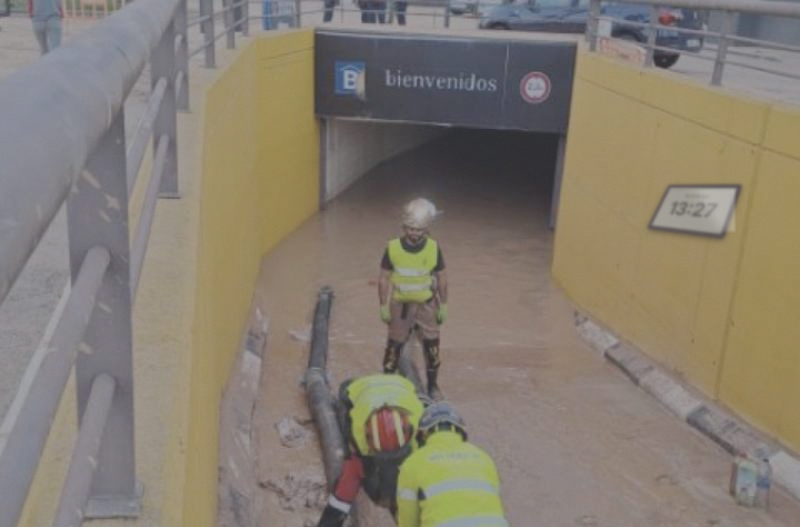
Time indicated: 13:27
